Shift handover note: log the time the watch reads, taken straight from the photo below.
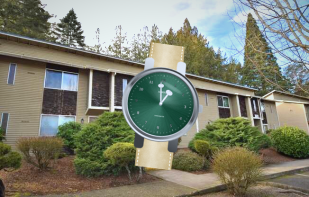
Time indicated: 12:59
